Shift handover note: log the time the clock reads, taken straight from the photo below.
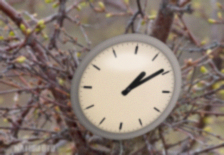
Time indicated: 1:09
